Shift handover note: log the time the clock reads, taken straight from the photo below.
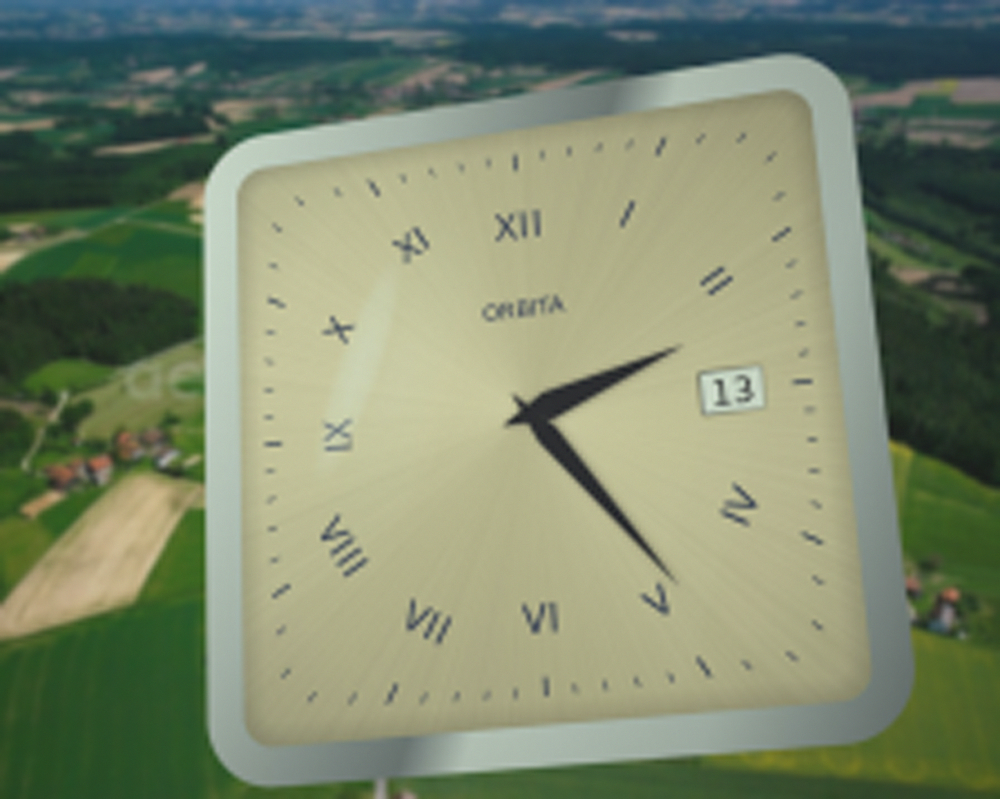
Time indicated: 2:24
